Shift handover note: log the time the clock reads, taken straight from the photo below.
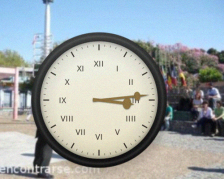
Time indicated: 3:14
